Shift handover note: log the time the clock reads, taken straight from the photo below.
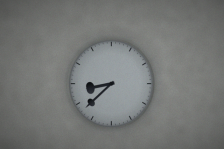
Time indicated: 8:38
